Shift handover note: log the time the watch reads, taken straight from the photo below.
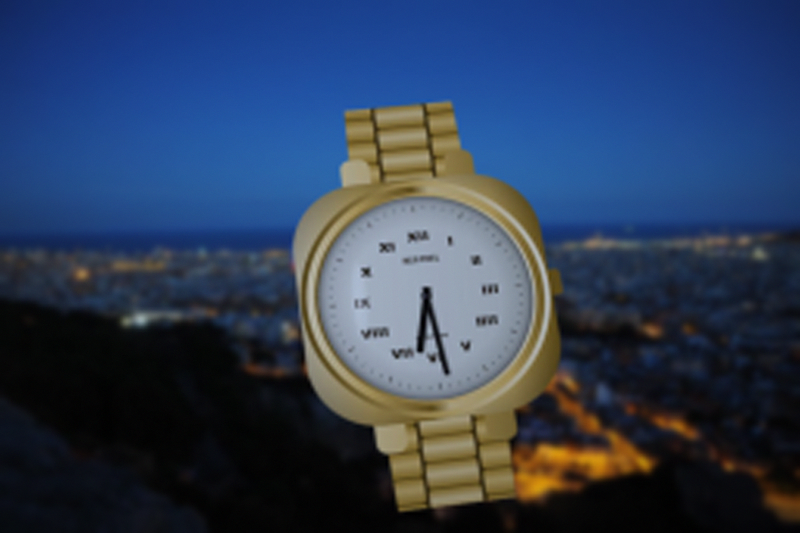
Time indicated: 6:29
